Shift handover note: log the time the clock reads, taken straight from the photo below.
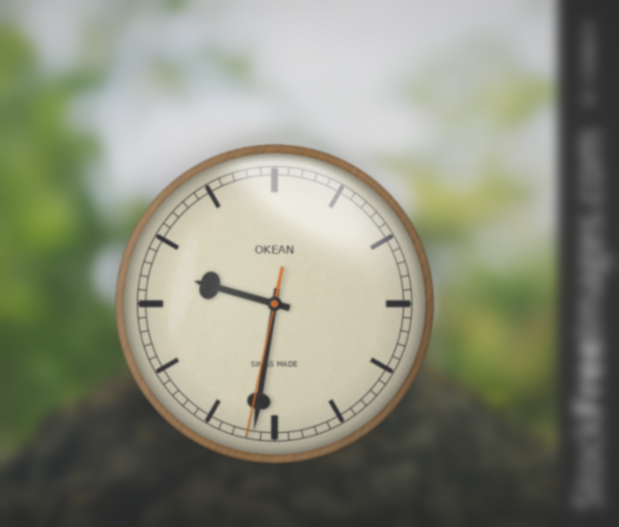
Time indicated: 9:31:32
